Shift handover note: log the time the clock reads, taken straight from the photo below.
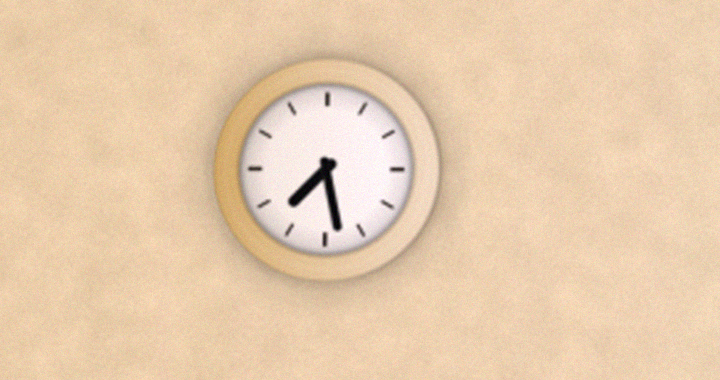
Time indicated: 7:28
